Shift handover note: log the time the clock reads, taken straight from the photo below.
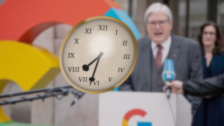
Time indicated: 7:32
